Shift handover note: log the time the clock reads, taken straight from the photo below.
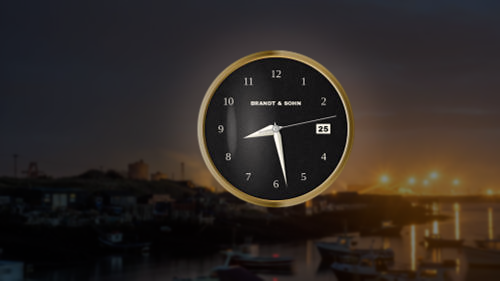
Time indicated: 8:28:13
